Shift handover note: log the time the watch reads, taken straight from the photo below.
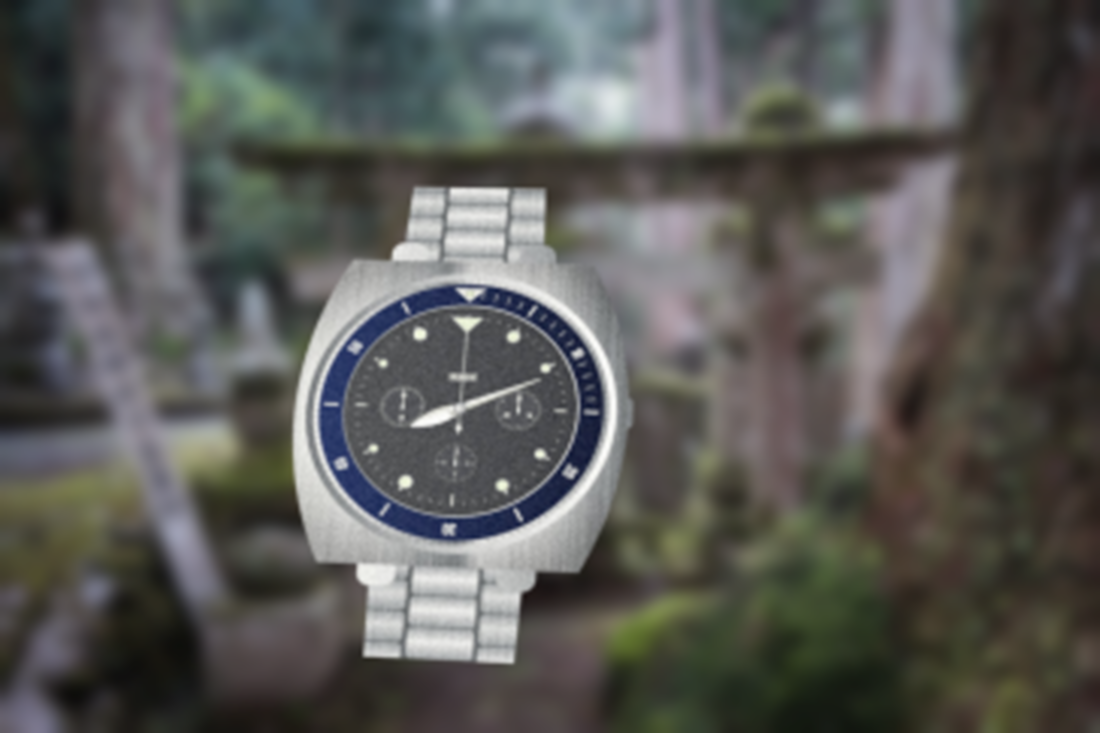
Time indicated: 8:11
